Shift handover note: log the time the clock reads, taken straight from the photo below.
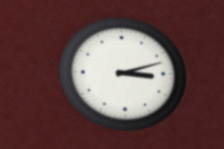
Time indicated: 3:12
